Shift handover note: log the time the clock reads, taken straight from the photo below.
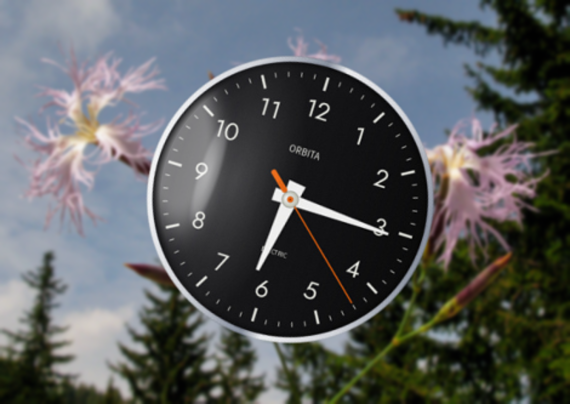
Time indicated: 6:15:22
